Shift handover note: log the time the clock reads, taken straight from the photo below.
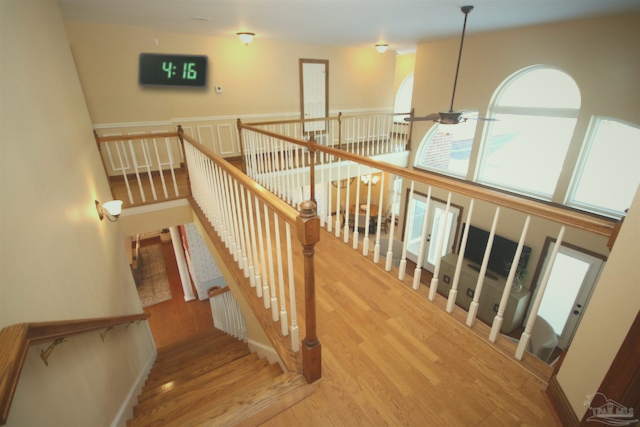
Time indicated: 4:16
